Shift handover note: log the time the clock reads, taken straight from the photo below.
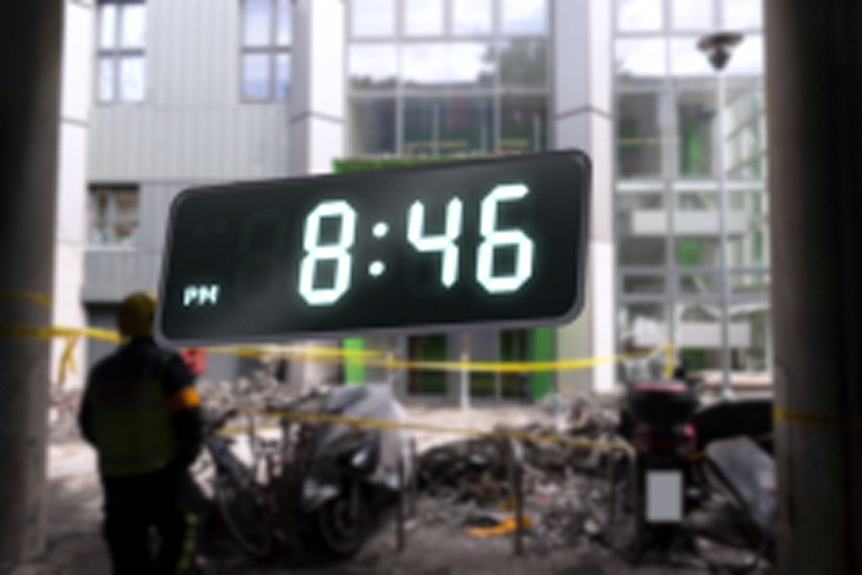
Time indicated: 8:46
